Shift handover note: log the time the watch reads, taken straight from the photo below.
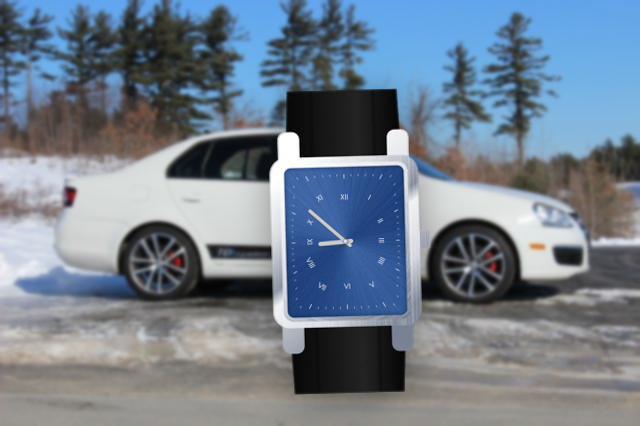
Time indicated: 8:52
